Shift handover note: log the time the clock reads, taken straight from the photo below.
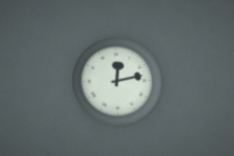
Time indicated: 12:13
